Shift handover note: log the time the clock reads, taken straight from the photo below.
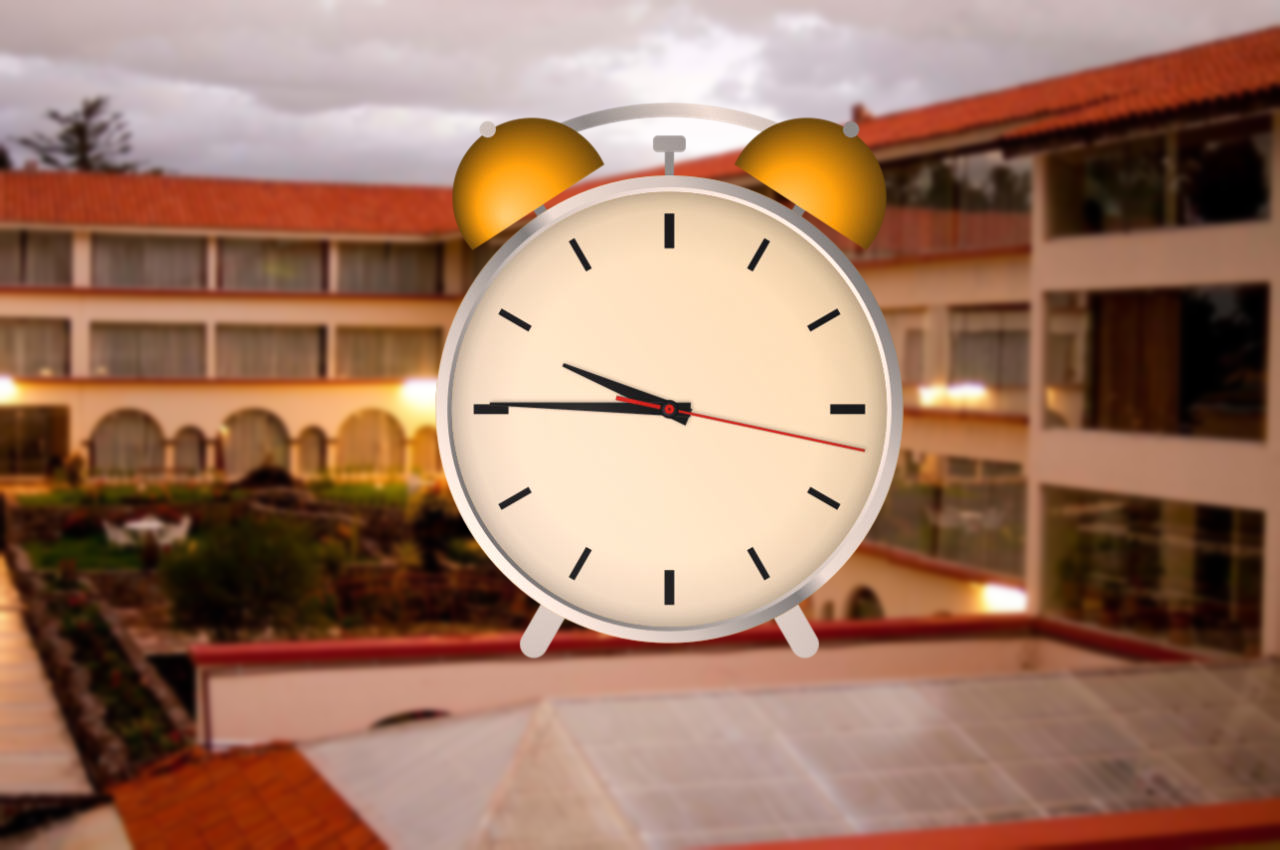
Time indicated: 9:45:17
